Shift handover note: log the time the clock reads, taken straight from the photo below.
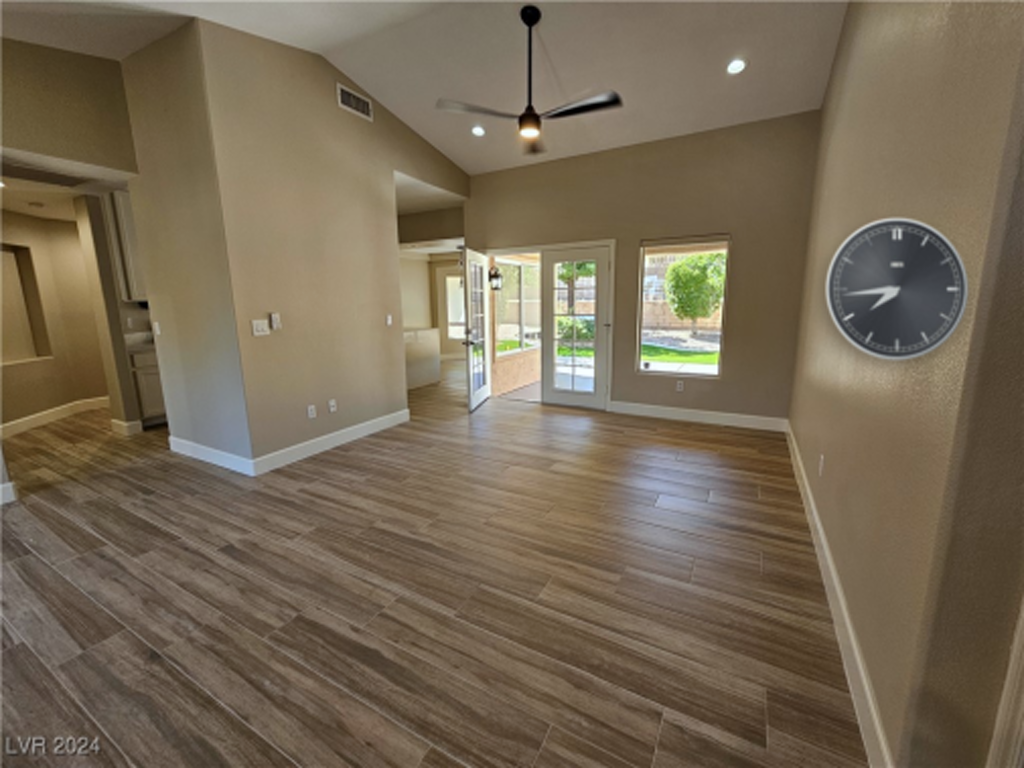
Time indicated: 7:44
